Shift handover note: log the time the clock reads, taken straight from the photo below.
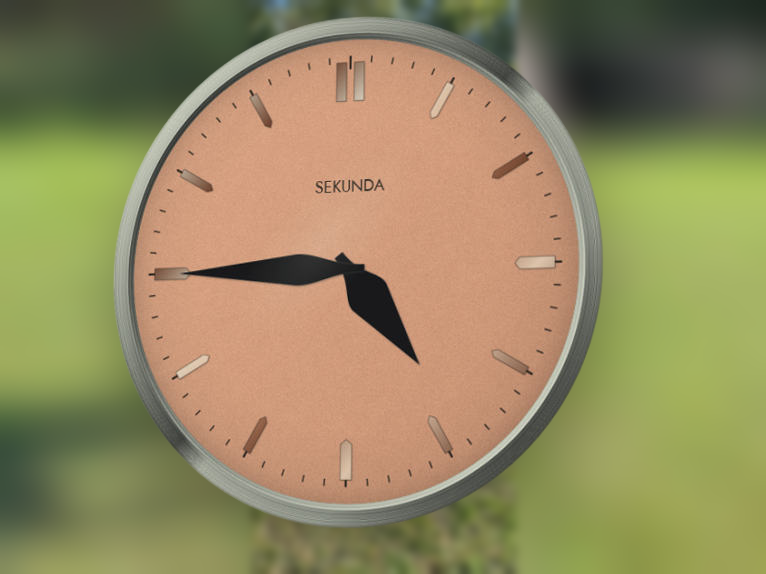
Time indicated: 4:45
